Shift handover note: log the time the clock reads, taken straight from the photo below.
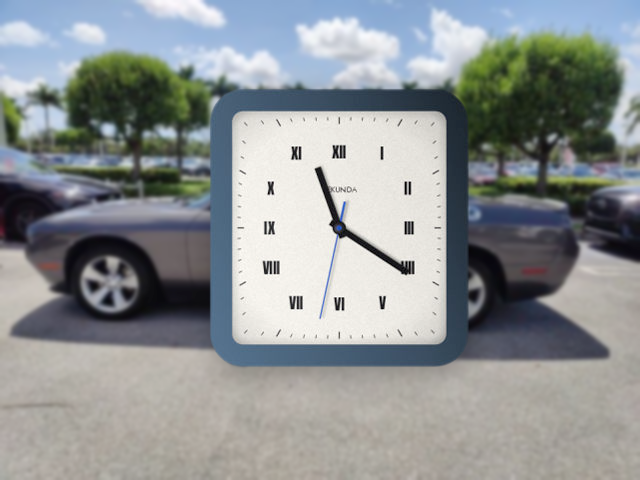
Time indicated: 11:20:32
